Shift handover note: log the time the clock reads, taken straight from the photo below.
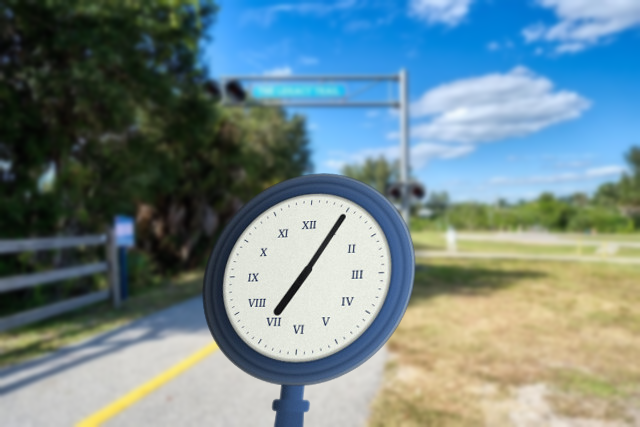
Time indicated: 7:05
